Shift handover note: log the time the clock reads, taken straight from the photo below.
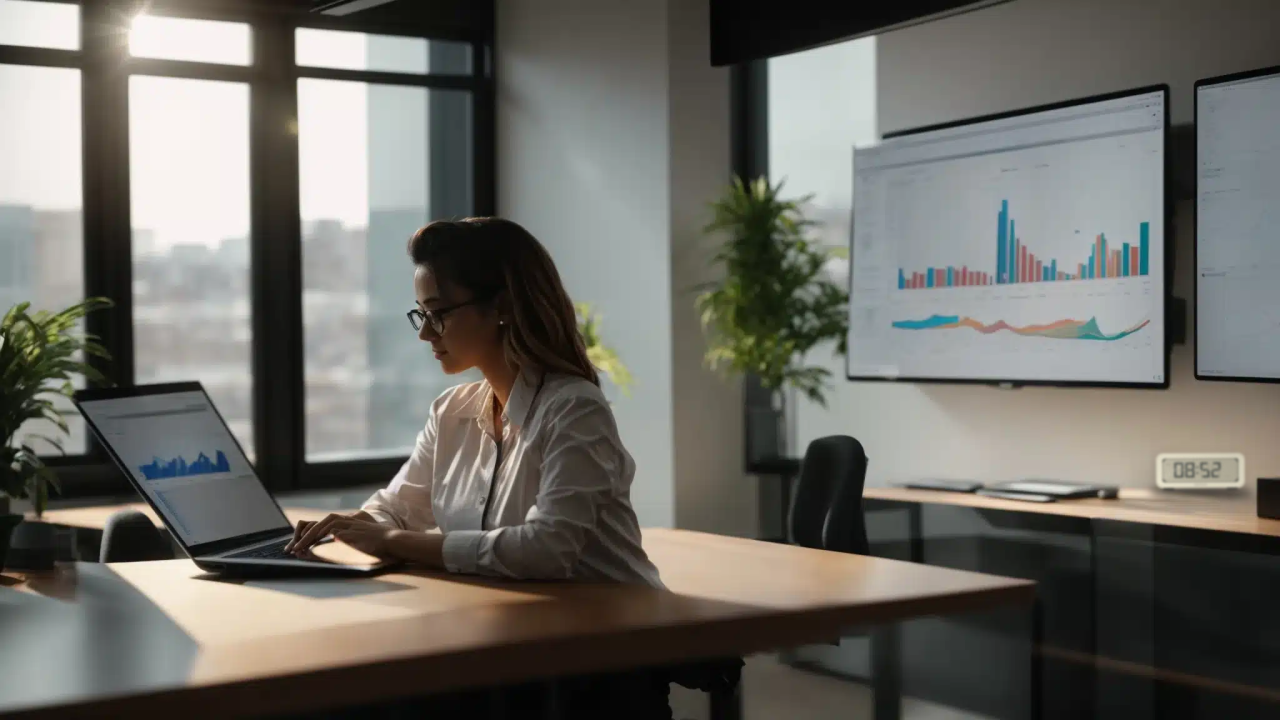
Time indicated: 8:52
